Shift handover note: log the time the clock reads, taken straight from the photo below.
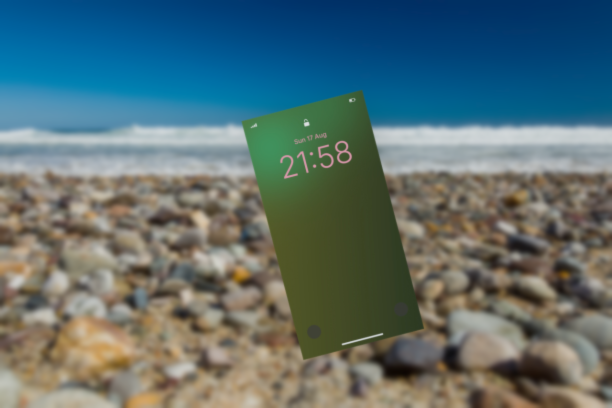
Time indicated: 21:58
